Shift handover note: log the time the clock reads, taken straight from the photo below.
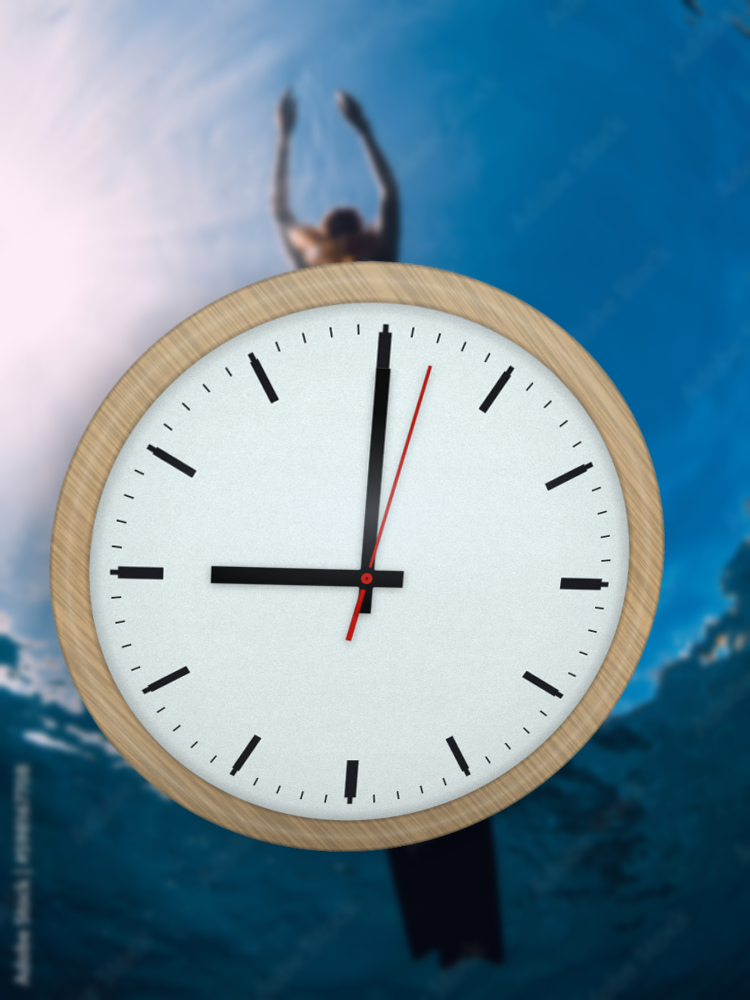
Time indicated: 9:00:02
